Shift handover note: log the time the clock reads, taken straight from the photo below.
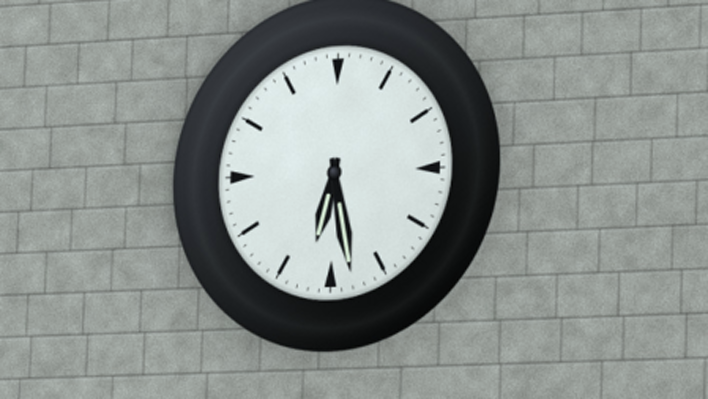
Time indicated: 6:28
